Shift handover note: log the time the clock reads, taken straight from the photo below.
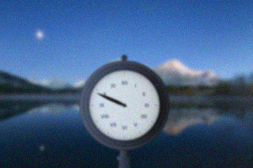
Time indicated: 9:49
